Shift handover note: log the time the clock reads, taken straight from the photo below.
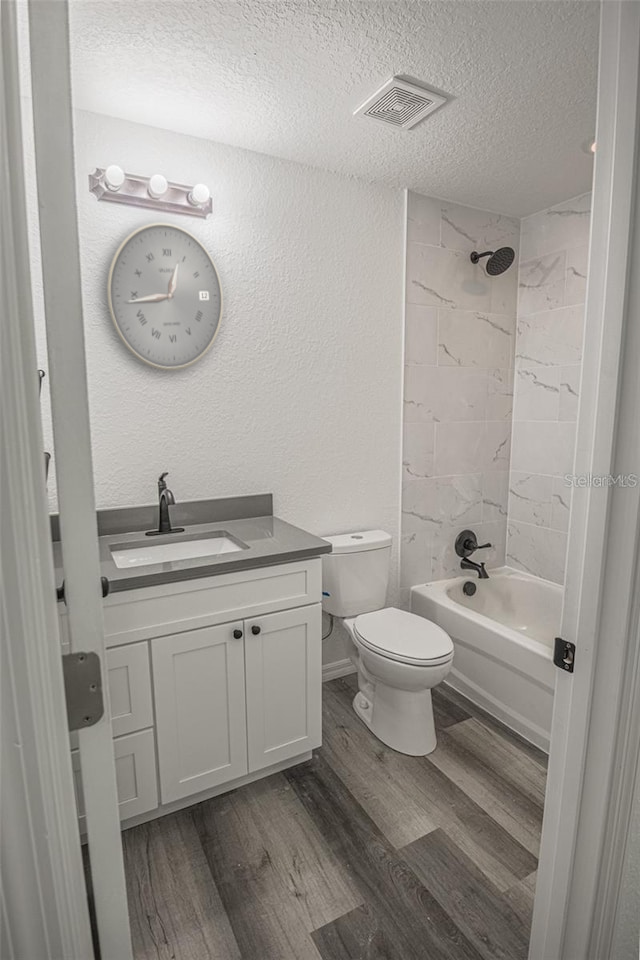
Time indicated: 12:44
